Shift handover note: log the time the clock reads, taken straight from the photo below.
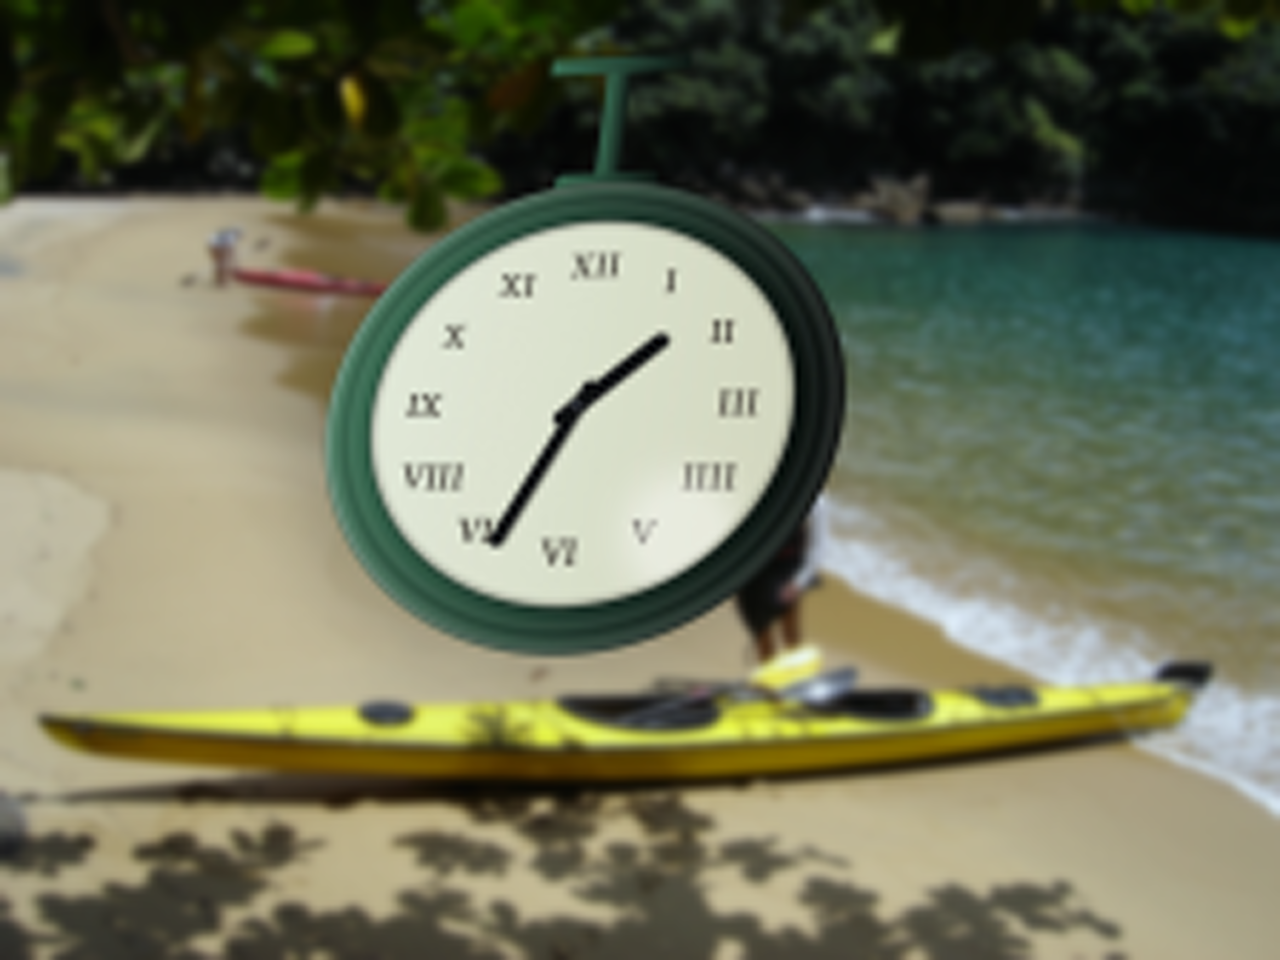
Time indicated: 1:34
